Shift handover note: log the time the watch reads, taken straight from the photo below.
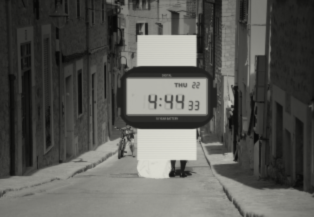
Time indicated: 4:44:33
